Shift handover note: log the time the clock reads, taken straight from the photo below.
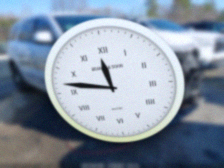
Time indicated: 11:47
